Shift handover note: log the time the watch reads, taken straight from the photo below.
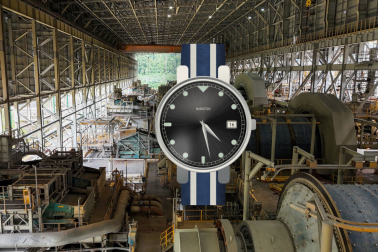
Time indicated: 4:28
